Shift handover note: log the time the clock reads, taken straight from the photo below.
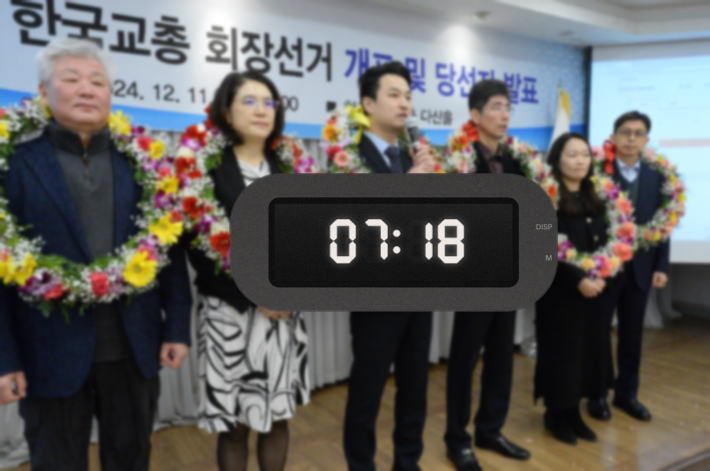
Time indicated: 7:18
